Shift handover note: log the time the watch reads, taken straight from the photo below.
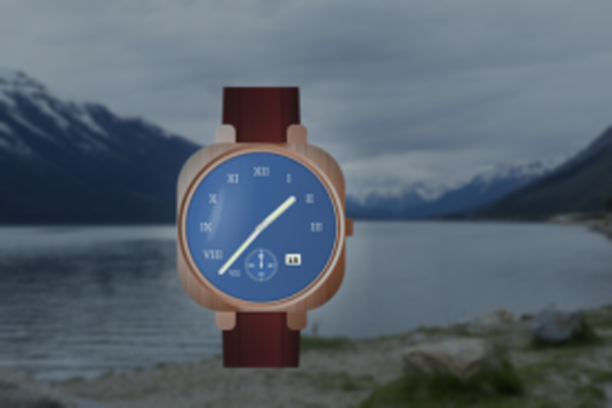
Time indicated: 1:37
